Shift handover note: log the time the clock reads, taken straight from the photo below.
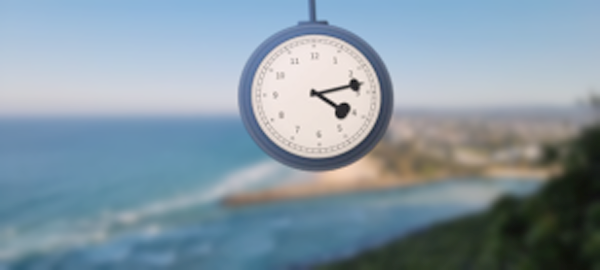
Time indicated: 4:13
